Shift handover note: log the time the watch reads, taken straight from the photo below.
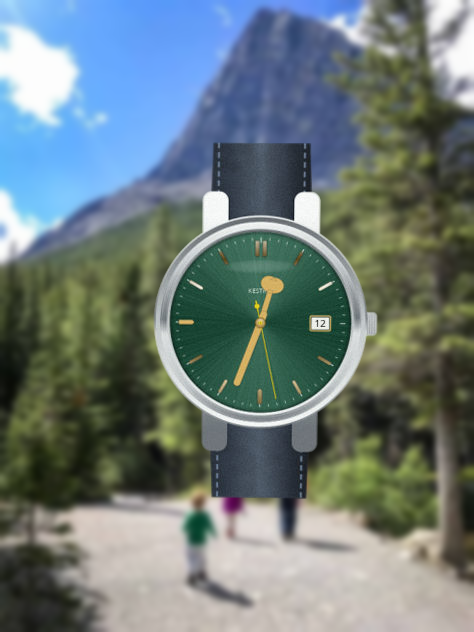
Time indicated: 12:33:28
